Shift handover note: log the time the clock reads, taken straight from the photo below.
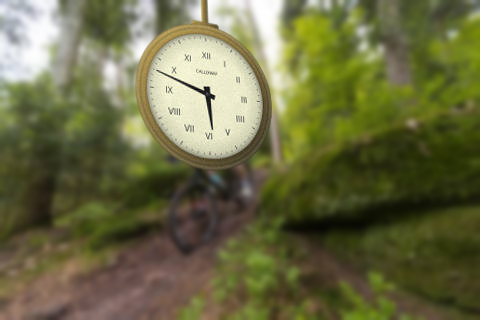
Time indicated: 5:48
